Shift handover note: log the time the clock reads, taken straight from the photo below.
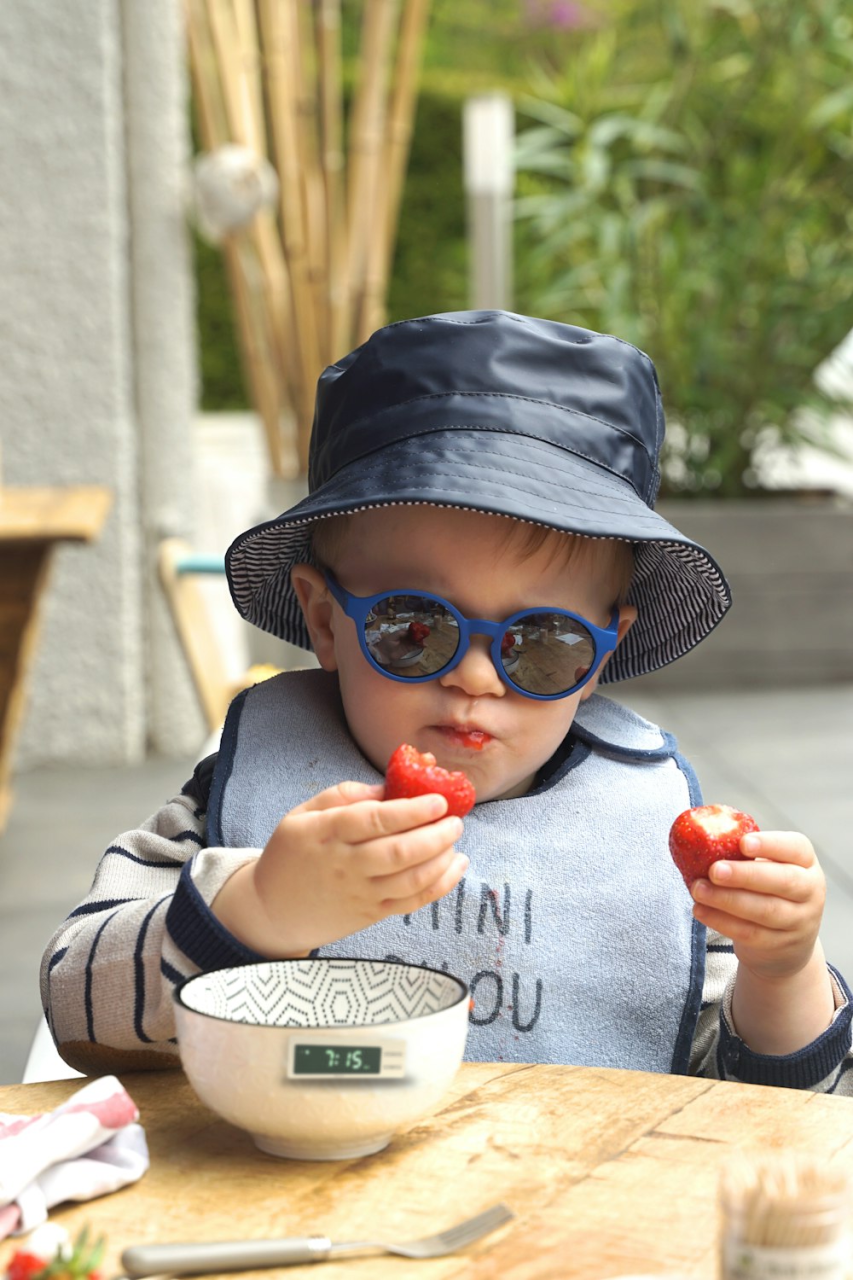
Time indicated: 7:15
